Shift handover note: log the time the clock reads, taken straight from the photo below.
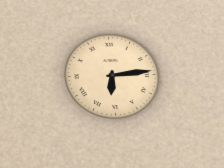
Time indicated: 6:14
